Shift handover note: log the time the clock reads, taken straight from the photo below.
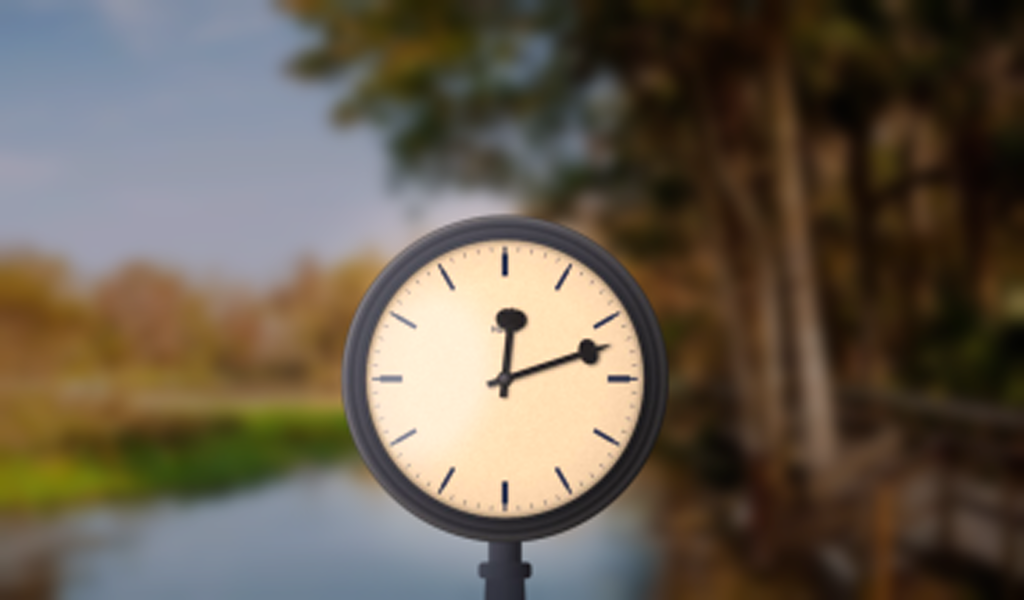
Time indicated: 12:12
